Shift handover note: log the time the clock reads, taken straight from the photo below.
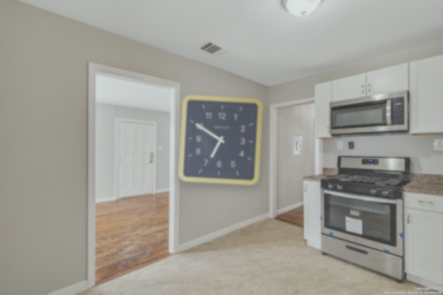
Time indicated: 6:50
